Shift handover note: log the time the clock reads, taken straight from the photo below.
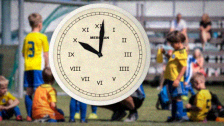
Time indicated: 10:01
